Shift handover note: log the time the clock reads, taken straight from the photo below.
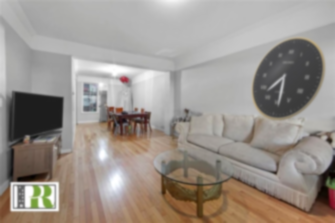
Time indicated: 7:29
